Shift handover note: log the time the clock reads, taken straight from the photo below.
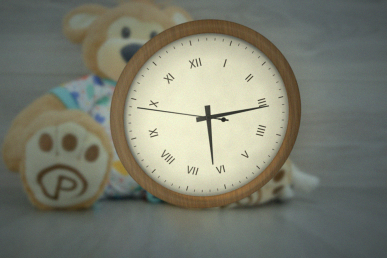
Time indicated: 6:15:49
